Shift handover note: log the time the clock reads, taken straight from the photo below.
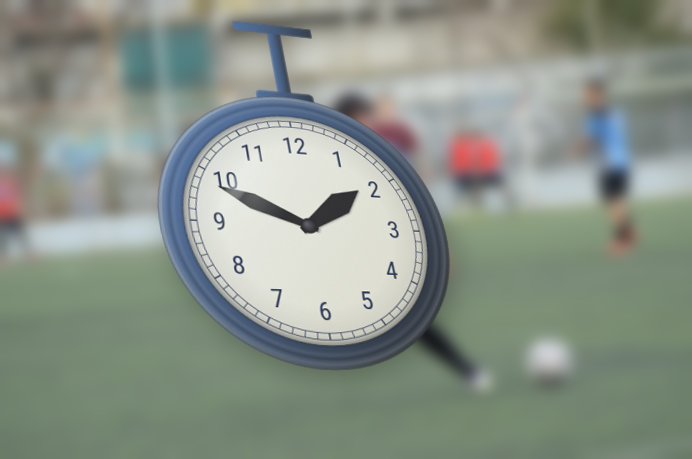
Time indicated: 1:49
